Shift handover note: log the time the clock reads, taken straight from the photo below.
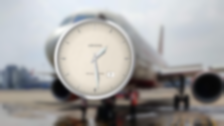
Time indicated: 1:29
